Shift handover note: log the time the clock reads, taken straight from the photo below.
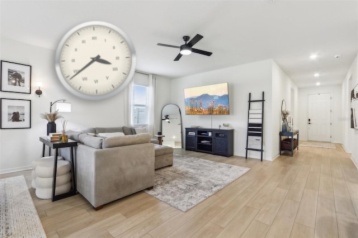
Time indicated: 3:39
